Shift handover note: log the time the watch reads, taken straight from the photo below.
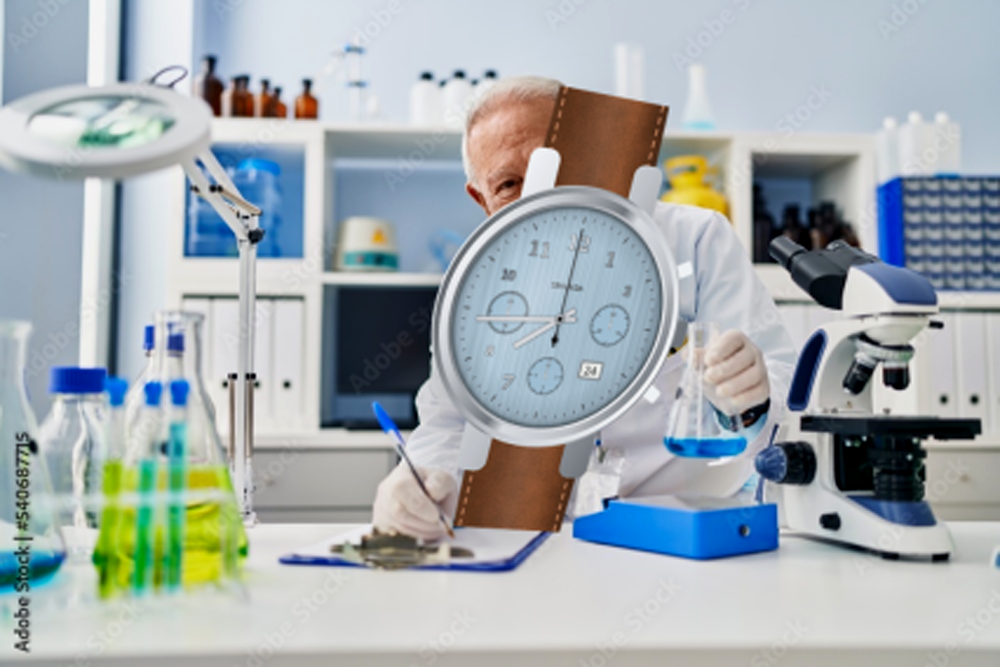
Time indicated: 7:44
